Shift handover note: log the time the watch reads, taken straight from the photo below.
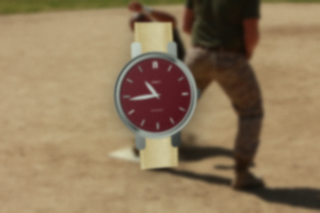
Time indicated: 10:44
